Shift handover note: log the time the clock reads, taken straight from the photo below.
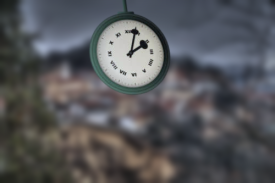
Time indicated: 2:03
